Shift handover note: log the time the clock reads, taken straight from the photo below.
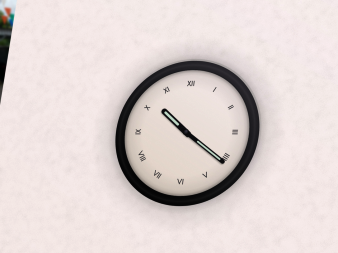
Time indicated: 10:21
